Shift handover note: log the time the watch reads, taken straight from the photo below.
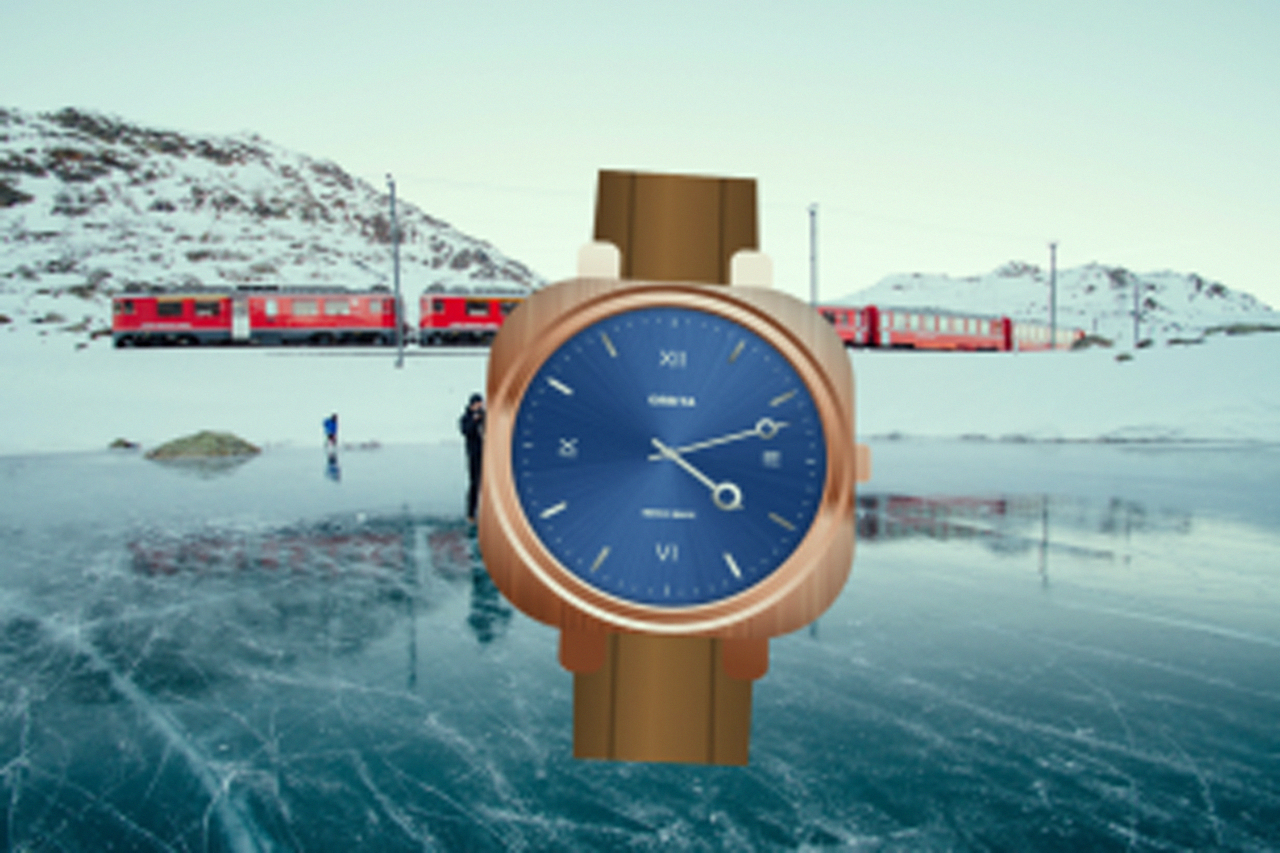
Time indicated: 4:12
